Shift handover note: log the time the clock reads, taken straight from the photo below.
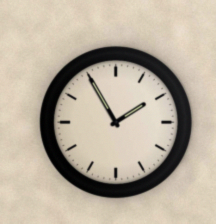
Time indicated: 1:55
